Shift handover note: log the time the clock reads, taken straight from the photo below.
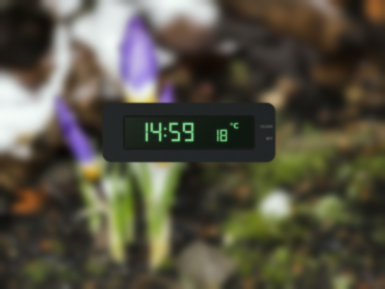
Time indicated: 14:59
